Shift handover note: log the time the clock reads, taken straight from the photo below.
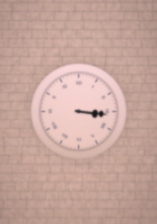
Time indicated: 3:16
